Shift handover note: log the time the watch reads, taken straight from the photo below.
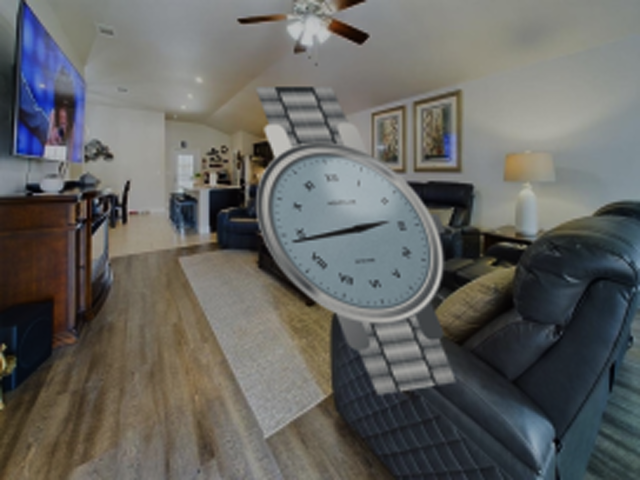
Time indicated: 2:44
